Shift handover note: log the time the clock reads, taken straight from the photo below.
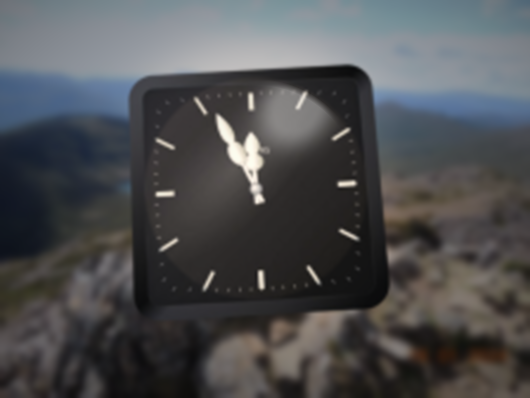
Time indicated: 11:56
